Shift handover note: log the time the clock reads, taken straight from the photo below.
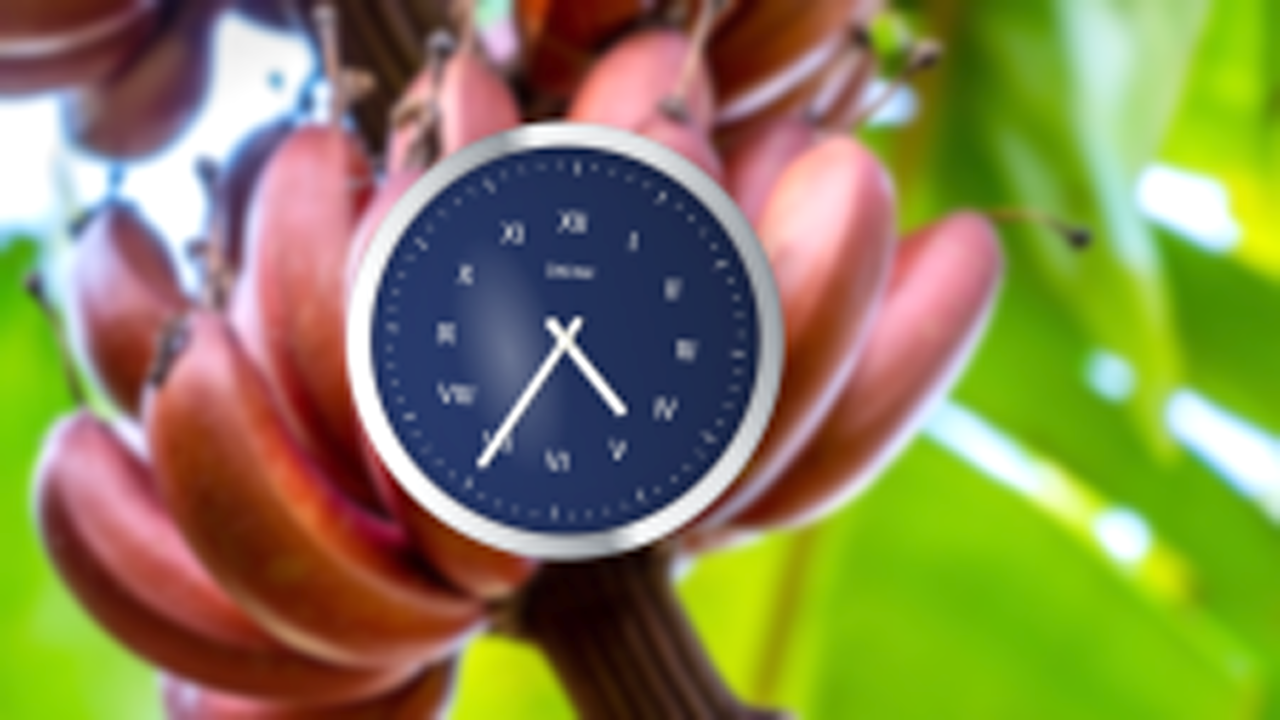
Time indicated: 4:35
